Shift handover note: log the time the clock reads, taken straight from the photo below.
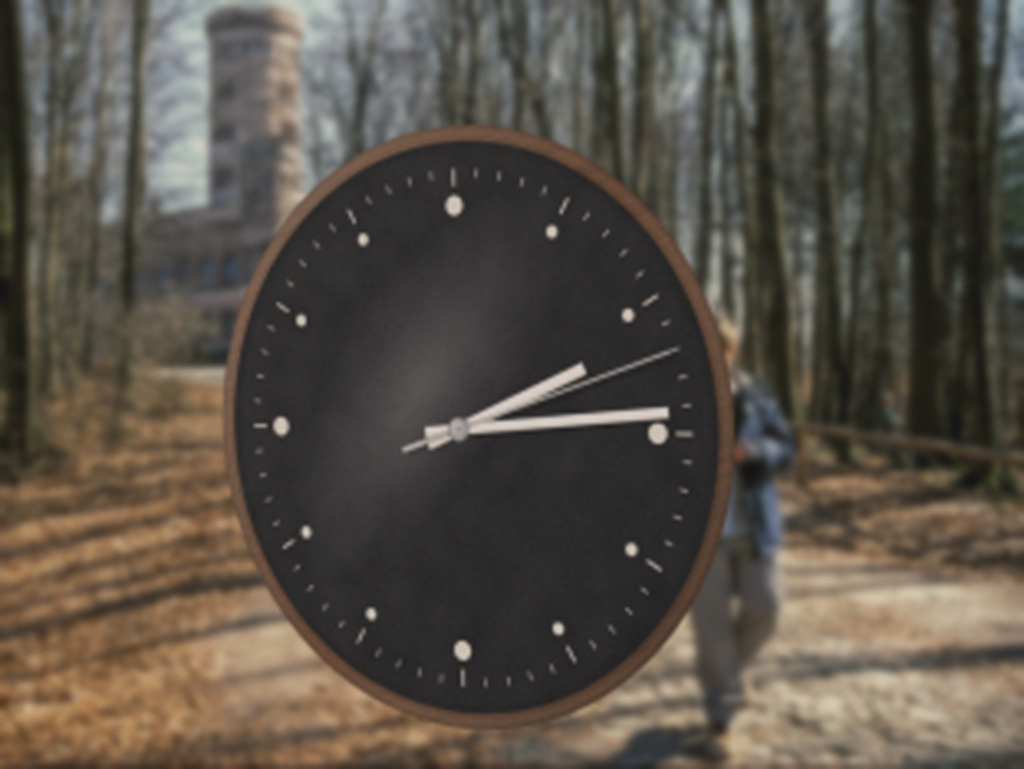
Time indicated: 2:14:12
